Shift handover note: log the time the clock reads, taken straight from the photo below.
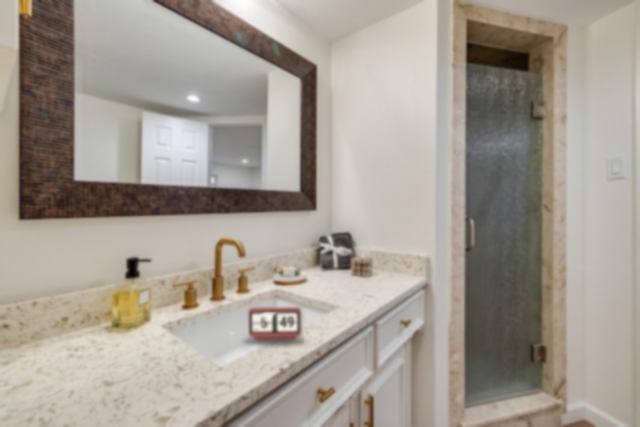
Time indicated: 5:49
